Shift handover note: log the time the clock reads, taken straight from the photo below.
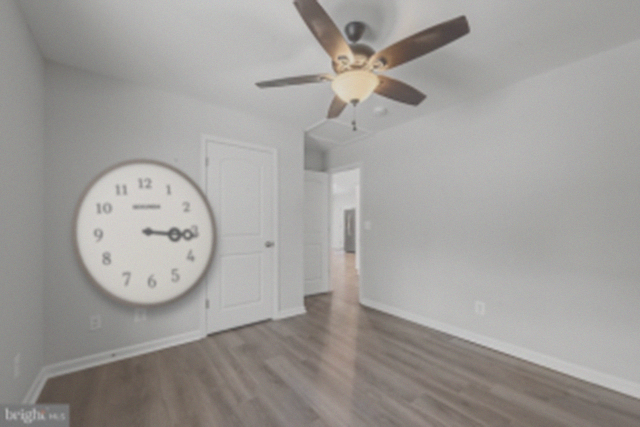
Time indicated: 3:16
